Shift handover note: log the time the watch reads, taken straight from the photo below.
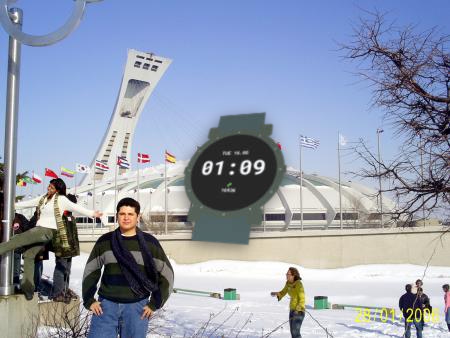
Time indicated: 1:09
